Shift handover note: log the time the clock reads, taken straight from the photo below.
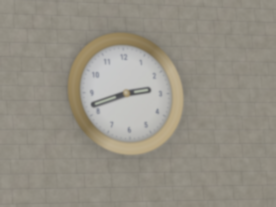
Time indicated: 2:42
